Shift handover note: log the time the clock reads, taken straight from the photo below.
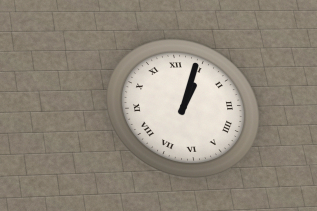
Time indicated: 1:04
